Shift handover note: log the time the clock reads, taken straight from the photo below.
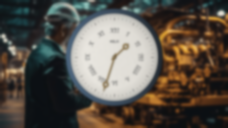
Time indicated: 1:33
